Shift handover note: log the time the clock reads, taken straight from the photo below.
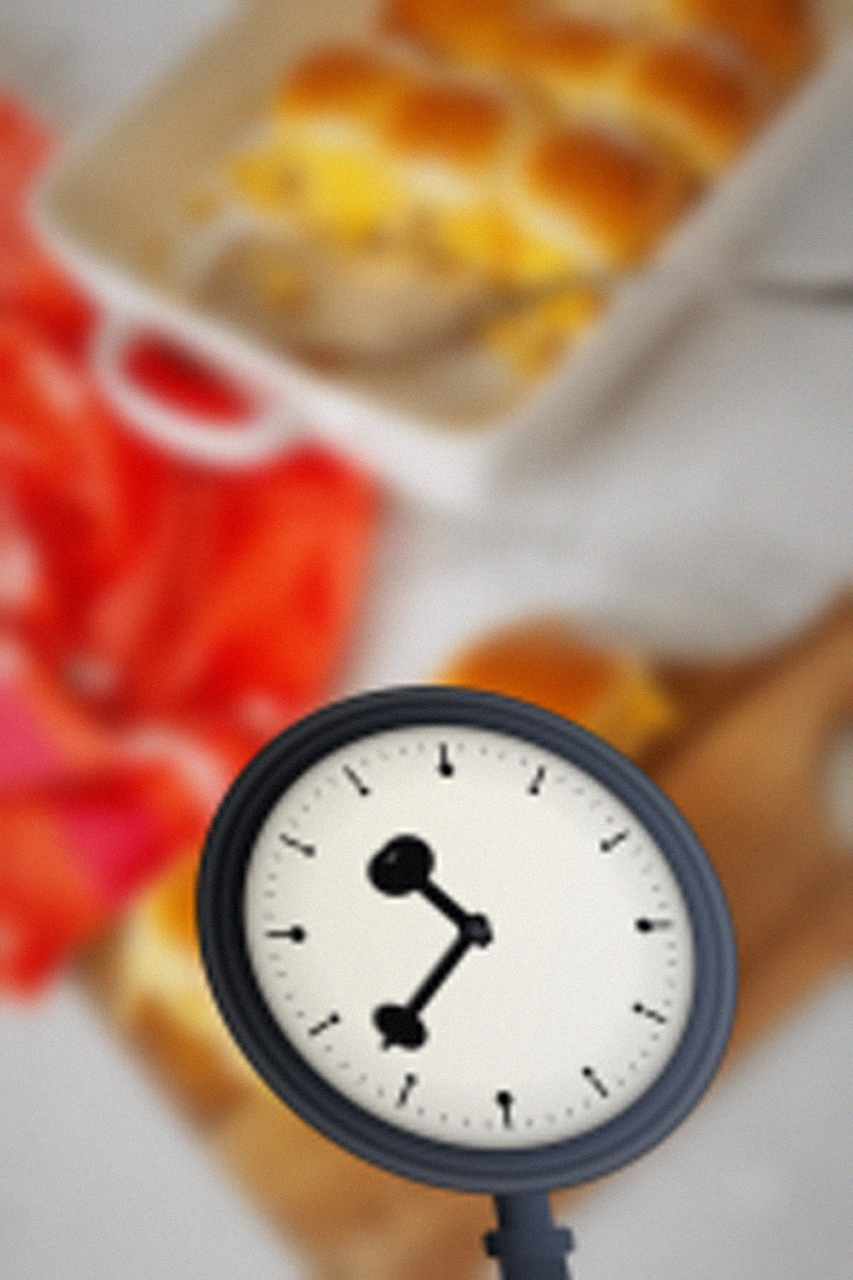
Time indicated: 10:37
